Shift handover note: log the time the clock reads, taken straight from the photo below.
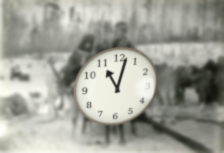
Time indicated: 11:02
